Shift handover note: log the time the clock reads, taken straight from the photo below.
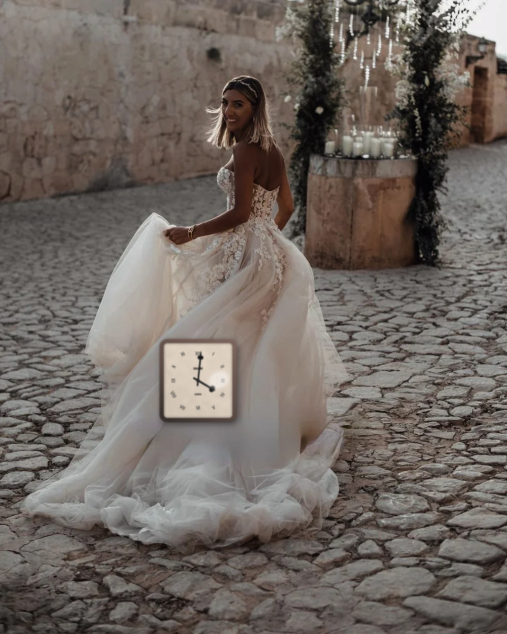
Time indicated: 4:01
